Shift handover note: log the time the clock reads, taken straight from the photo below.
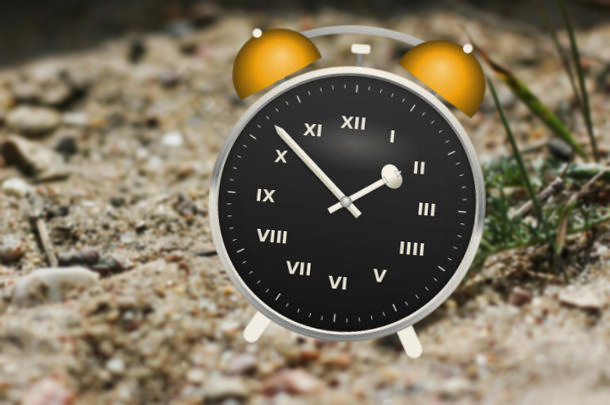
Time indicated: 1:52
